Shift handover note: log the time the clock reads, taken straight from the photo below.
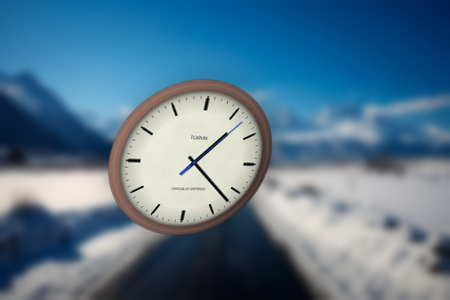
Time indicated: 1:22:07
